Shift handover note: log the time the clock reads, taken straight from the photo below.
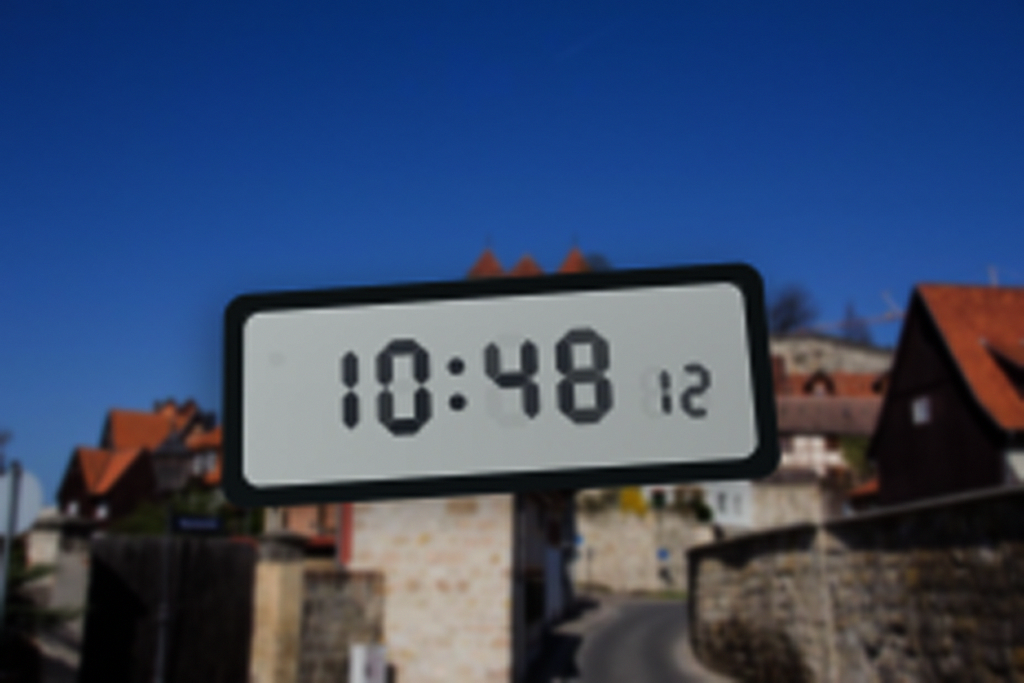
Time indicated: 10:48:12
